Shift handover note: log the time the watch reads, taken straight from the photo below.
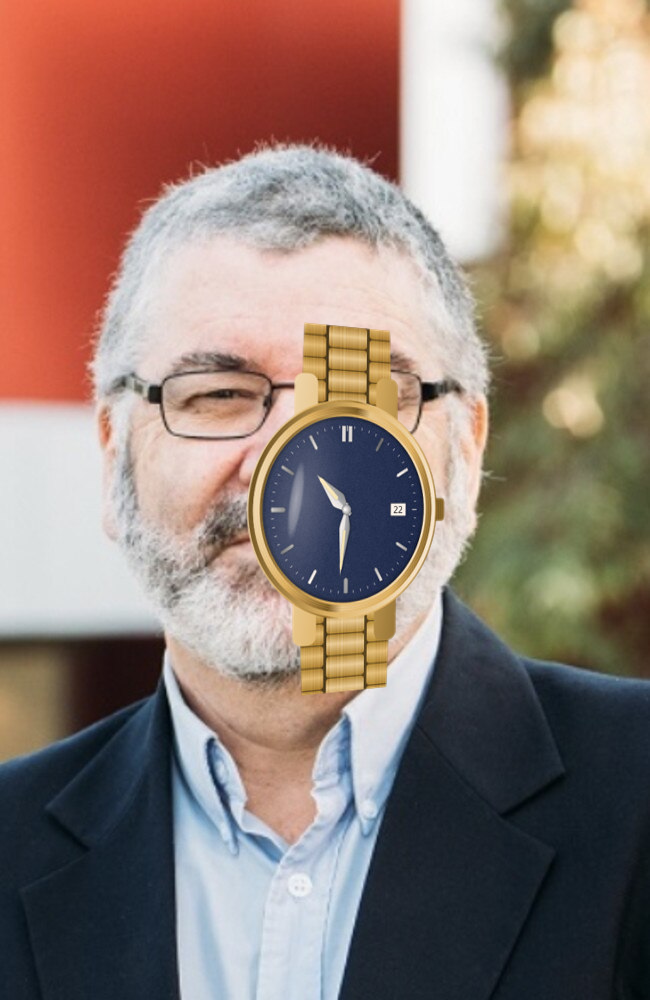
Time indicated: 10:31
